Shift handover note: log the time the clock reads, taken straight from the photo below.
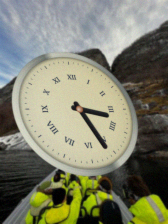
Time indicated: 3:26
